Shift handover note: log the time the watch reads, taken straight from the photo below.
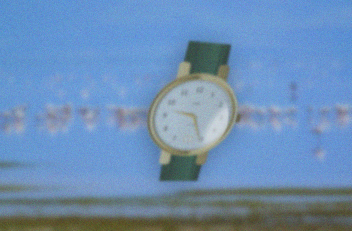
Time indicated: 9:26
